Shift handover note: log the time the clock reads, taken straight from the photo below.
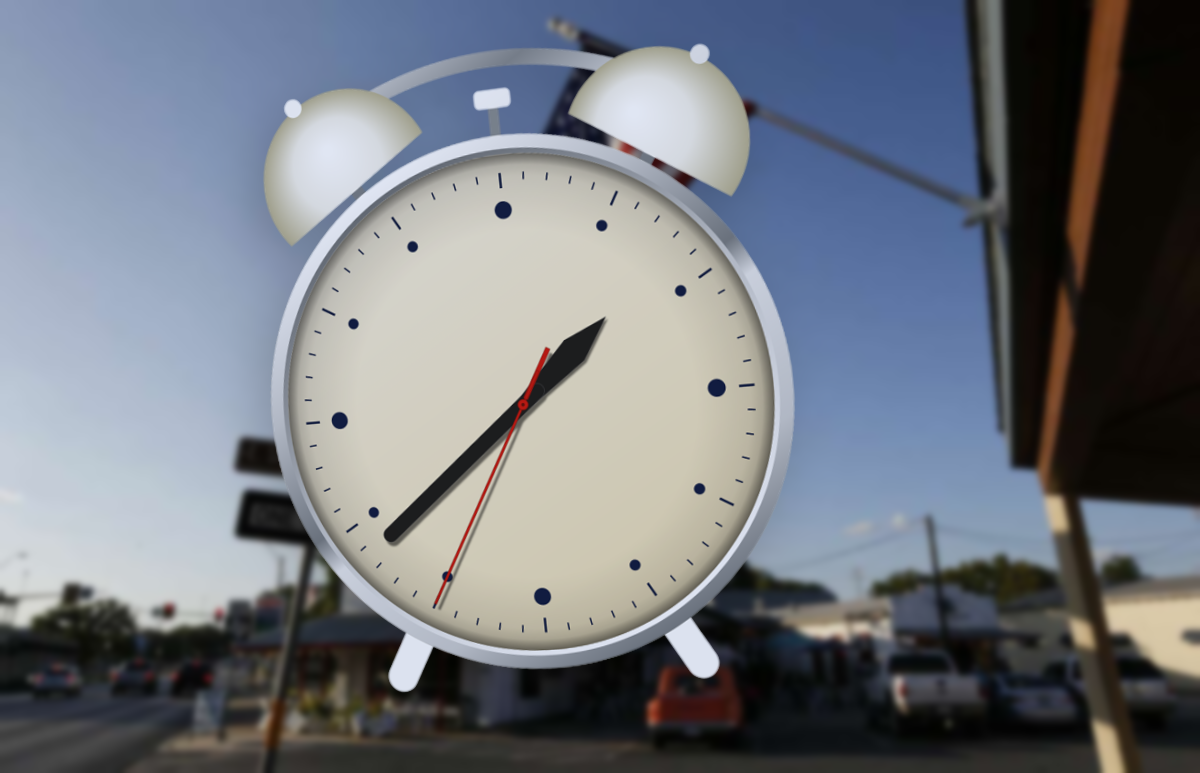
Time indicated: 1:38:35
